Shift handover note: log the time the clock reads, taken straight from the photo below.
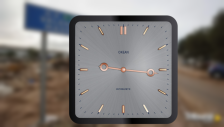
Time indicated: 9:16
